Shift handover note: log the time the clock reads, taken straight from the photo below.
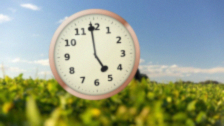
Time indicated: 4:59
